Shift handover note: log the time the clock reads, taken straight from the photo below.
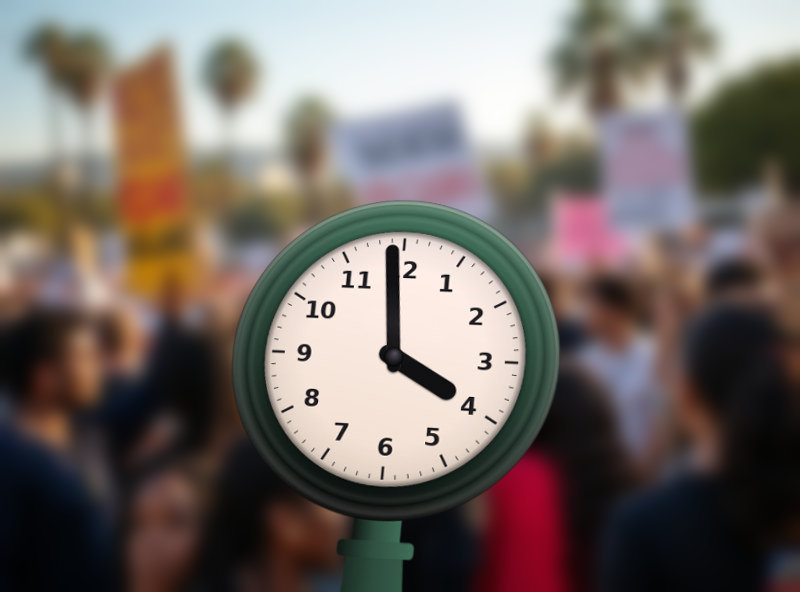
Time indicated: 3:59
